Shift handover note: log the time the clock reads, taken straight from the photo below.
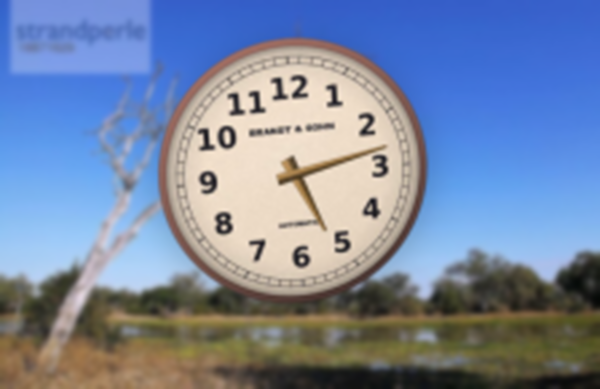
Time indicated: 5:13
